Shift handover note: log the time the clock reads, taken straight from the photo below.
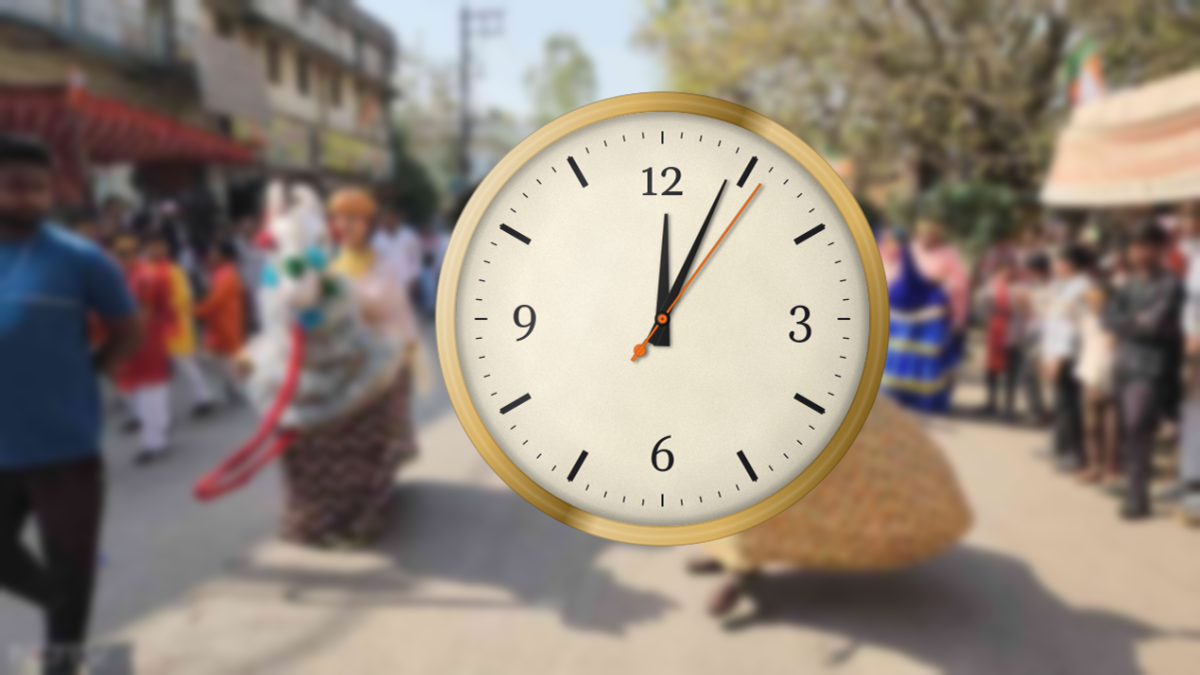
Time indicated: 12:04:06
